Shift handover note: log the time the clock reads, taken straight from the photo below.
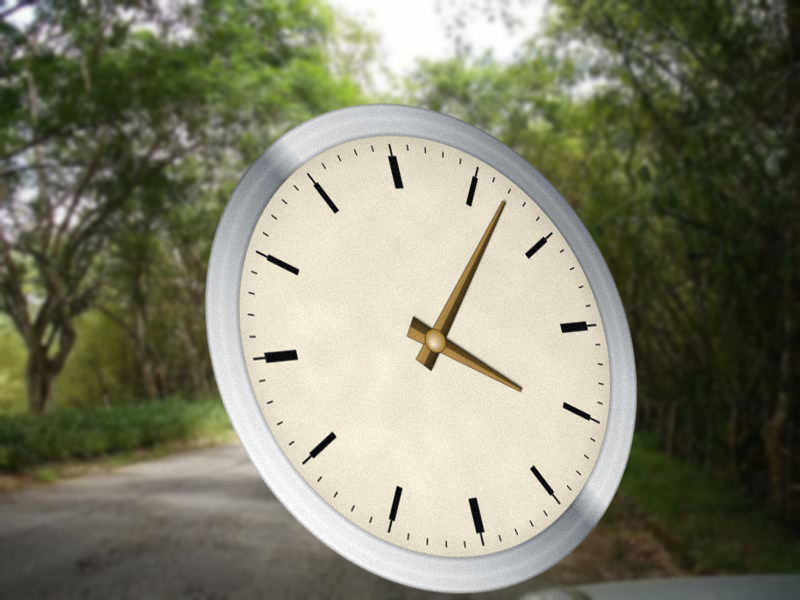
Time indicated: 4:07
